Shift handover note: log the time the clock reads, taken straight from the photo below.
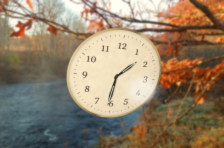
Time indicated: 1:31
